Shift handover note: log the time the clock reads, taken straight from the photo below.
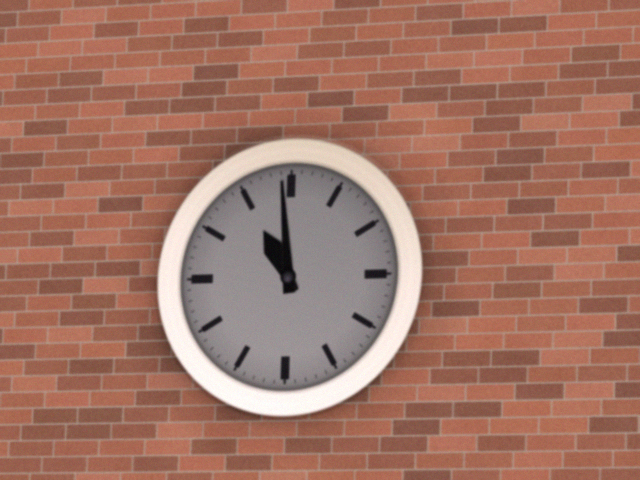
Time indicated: 10:59
